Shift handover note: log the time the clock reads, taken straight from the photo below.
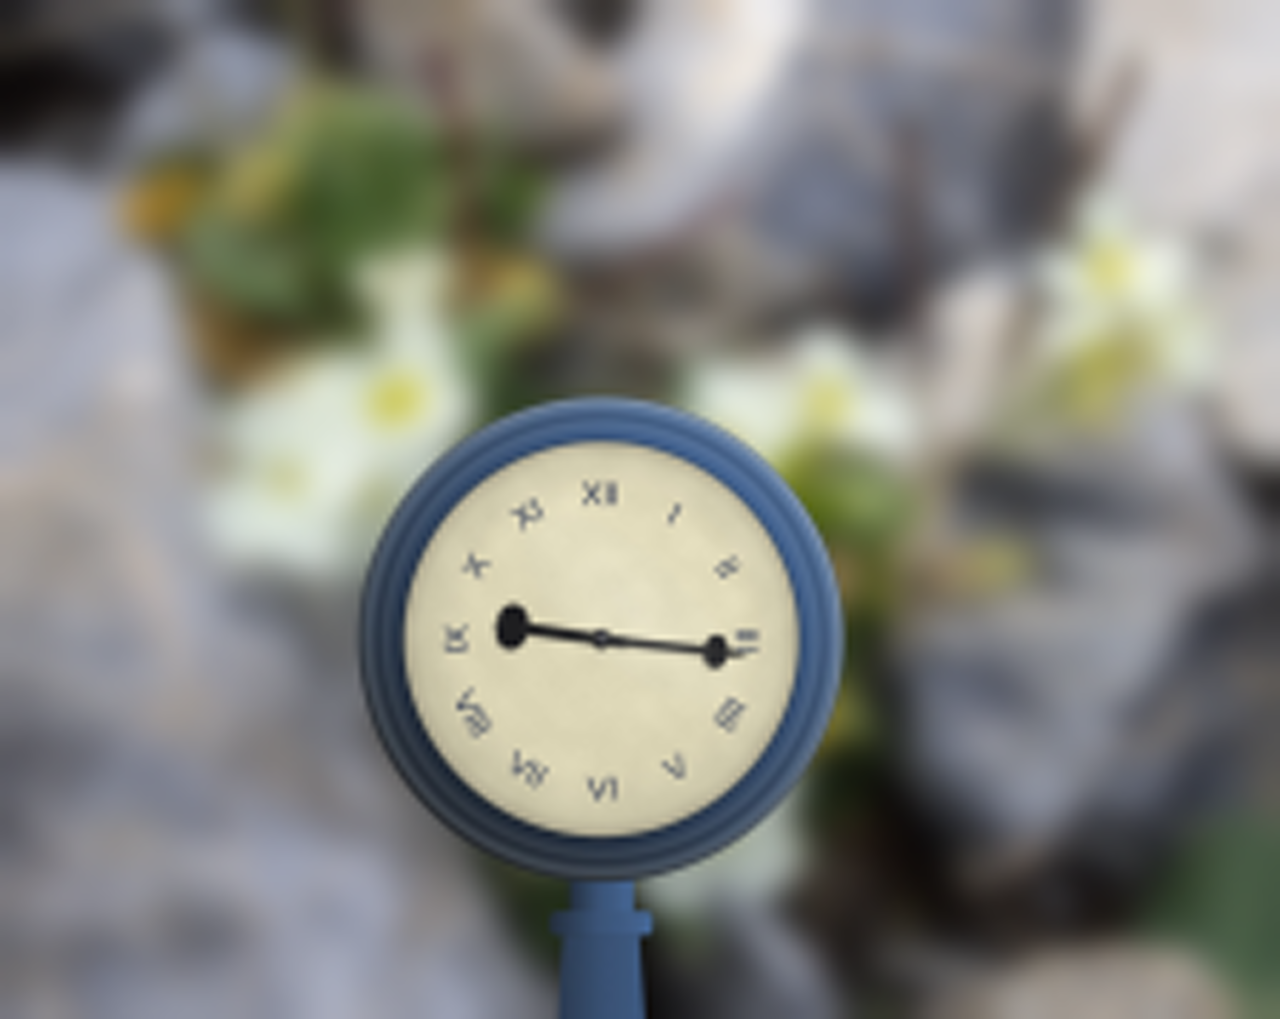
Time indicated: 9:16
